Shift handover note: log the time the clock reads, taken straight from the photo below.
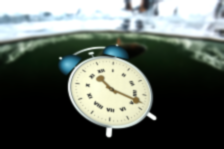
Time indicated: 11:23
